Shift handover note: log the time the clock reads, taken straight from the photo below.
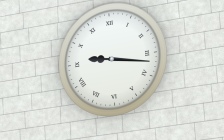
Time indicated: 9:17
